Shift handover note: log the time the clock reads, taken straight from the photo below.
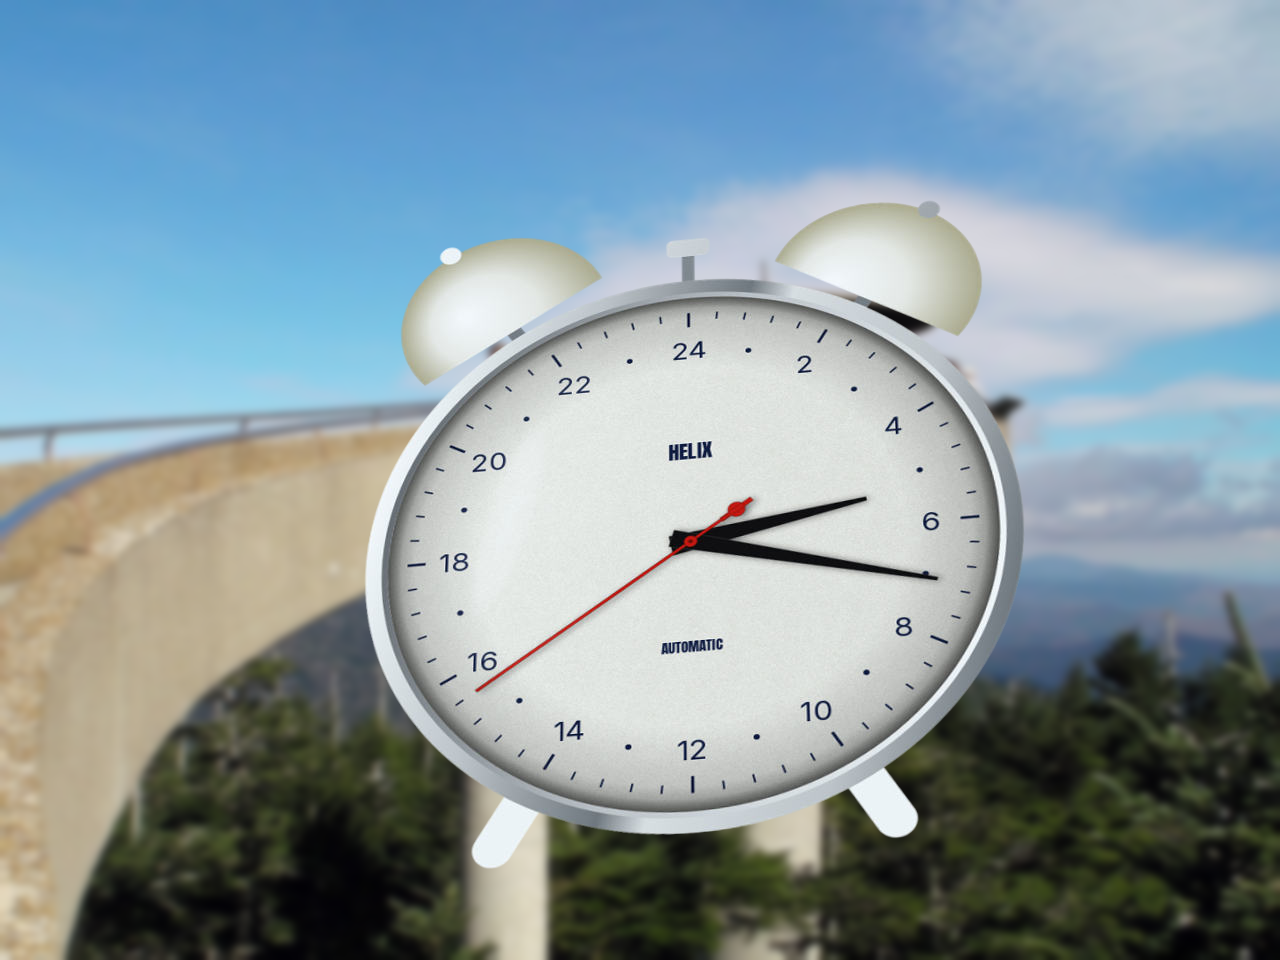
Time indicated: 5:17:39
